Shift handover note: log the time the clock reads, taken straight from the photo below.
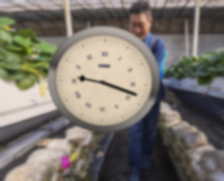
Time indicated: 9:18
